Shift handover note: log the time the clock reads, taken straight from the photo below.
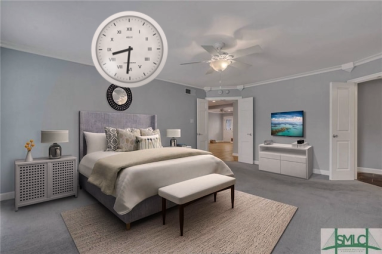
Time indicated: 8:31
